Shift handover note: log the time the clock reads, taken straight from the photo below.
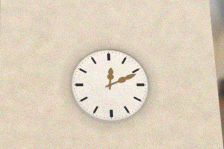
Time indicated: 12:11
